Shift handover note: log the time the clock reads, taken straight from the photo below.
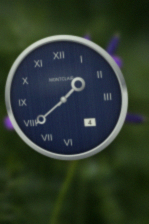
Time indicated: 1:39
